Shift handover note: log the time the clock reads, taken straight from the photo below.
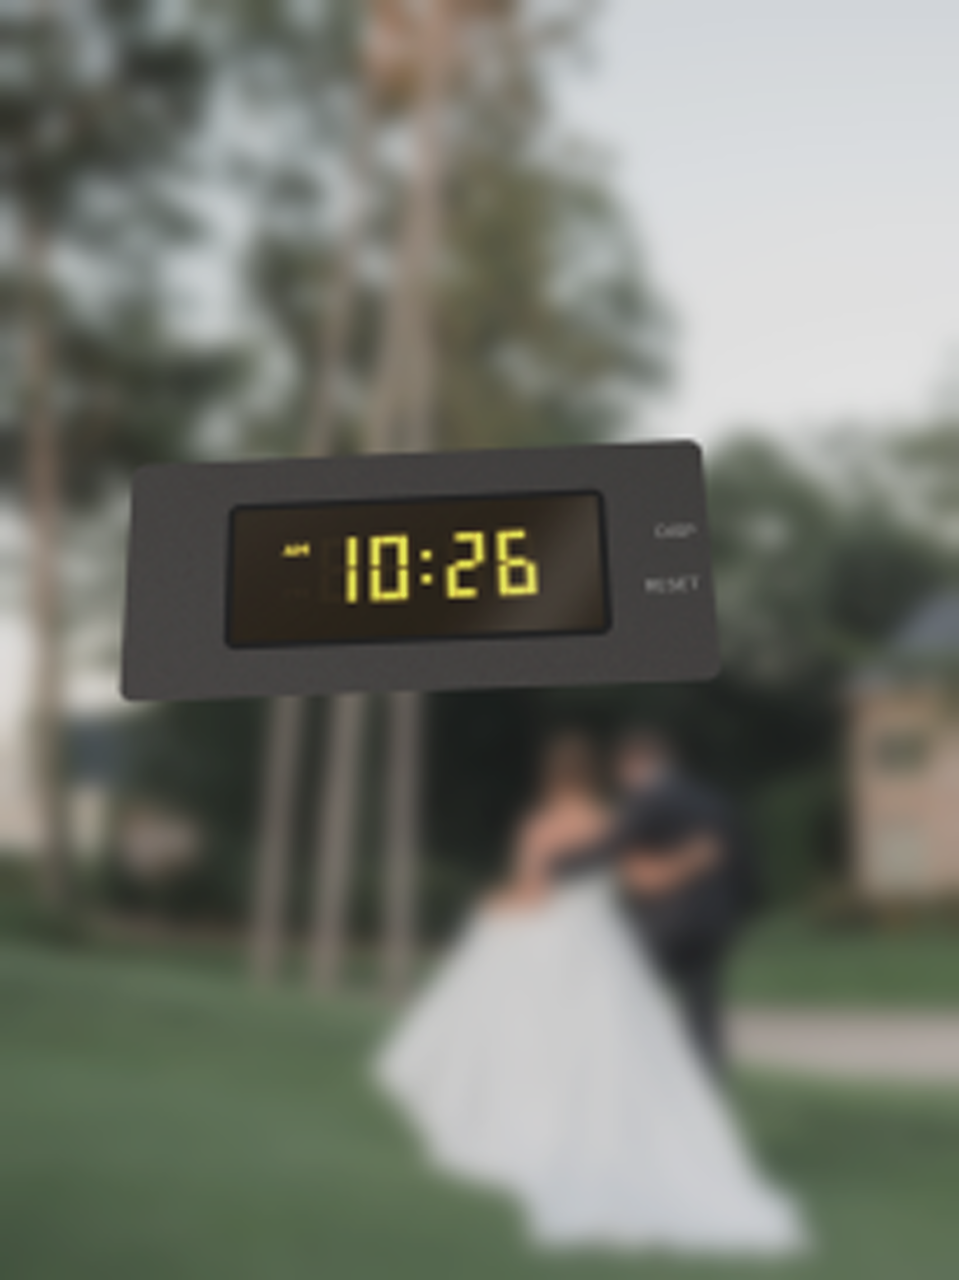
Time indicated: 10:26
